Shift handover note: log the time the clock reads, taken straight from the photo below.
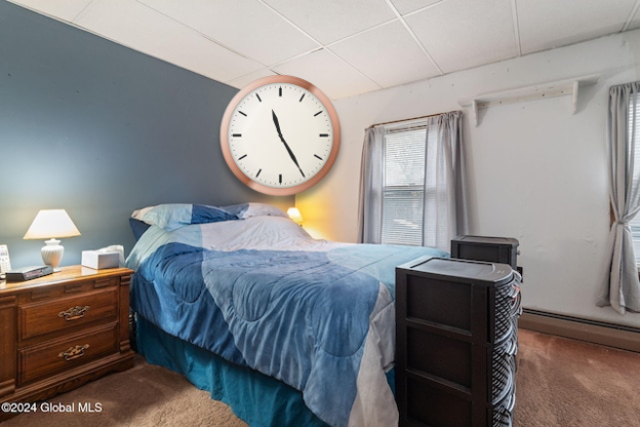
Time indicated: 11:25
